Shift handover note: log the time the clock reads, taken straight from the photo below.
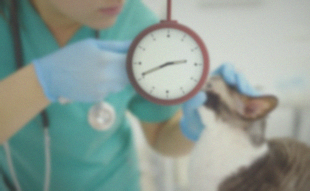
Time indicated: 2:41
